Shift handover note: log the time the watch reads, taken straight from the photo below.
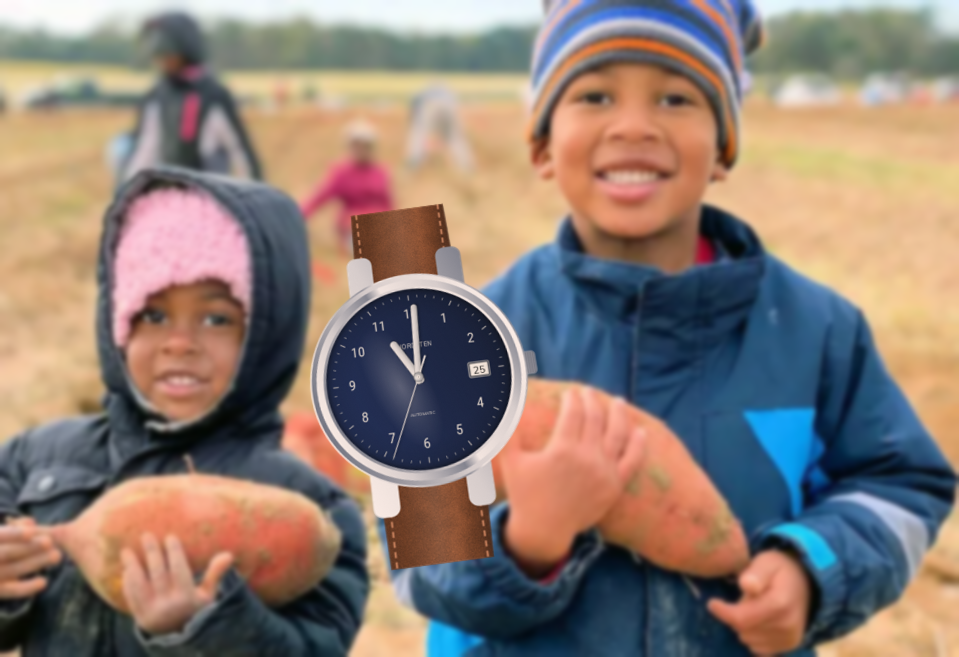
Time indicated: 11:00:34
